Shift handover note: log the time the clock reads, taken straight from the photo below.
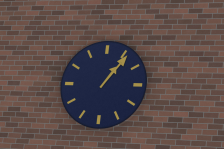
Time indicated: 1:06
